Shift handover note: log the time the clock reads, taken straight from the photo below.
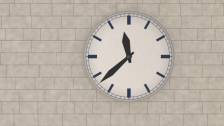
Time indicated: 11:38
